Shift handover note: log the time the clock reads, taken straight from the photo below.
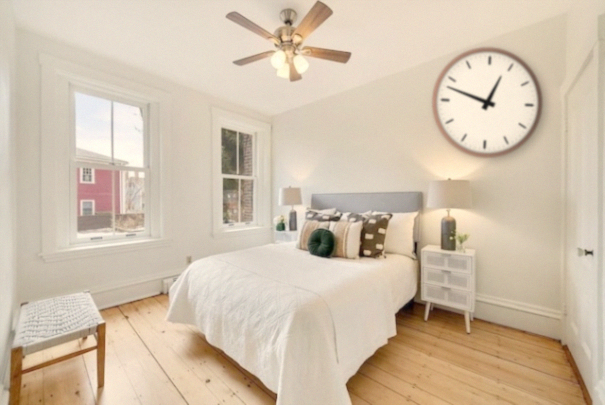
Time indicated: 12:48
